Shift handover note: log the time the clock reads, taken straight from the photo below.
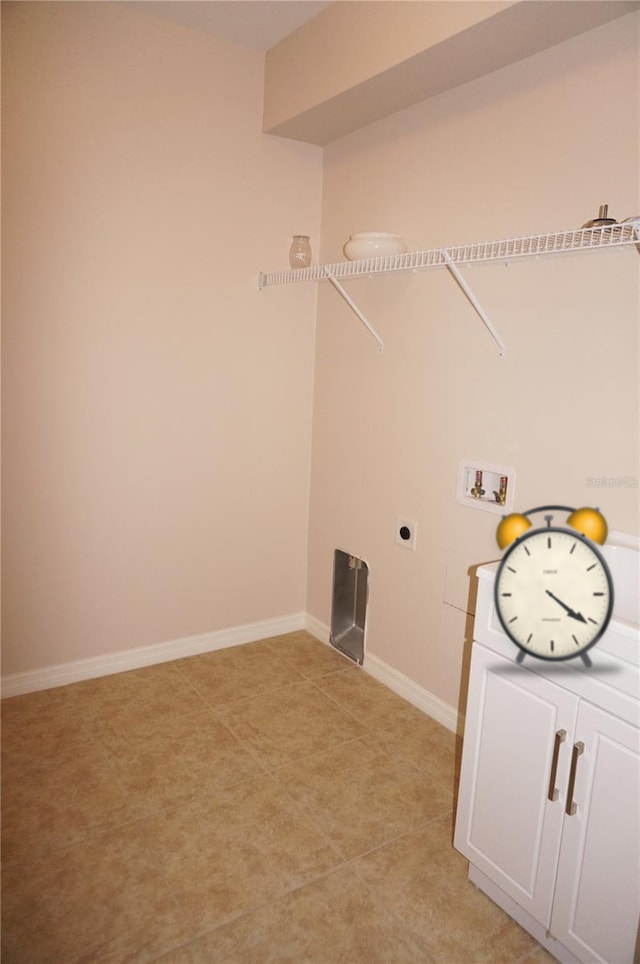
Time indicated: 4:21
